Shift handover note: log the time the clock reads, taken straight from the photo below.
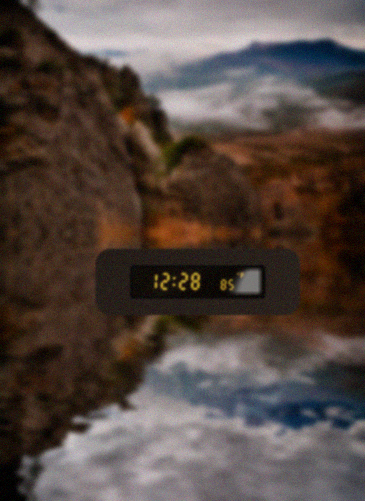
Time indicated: 12:28
